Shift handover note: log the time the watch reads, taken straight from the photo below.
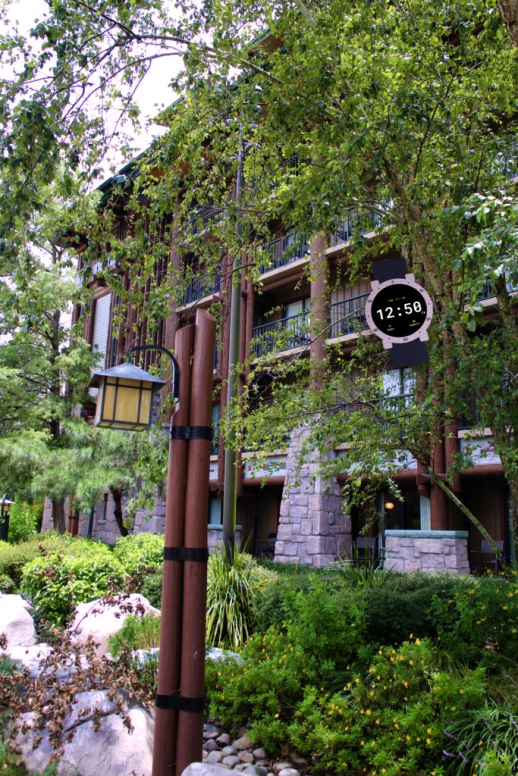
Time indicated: 12:50
